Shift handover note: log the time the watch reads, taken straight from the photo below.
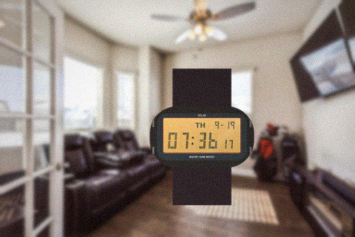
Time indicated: 7:36:17
